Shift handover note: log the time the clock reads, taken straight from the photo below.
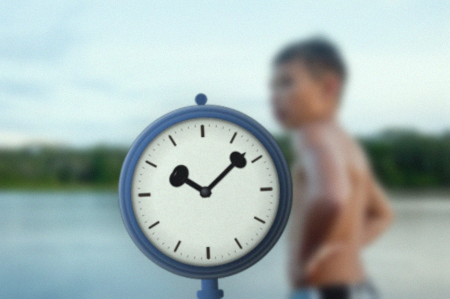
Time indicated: 10:08
